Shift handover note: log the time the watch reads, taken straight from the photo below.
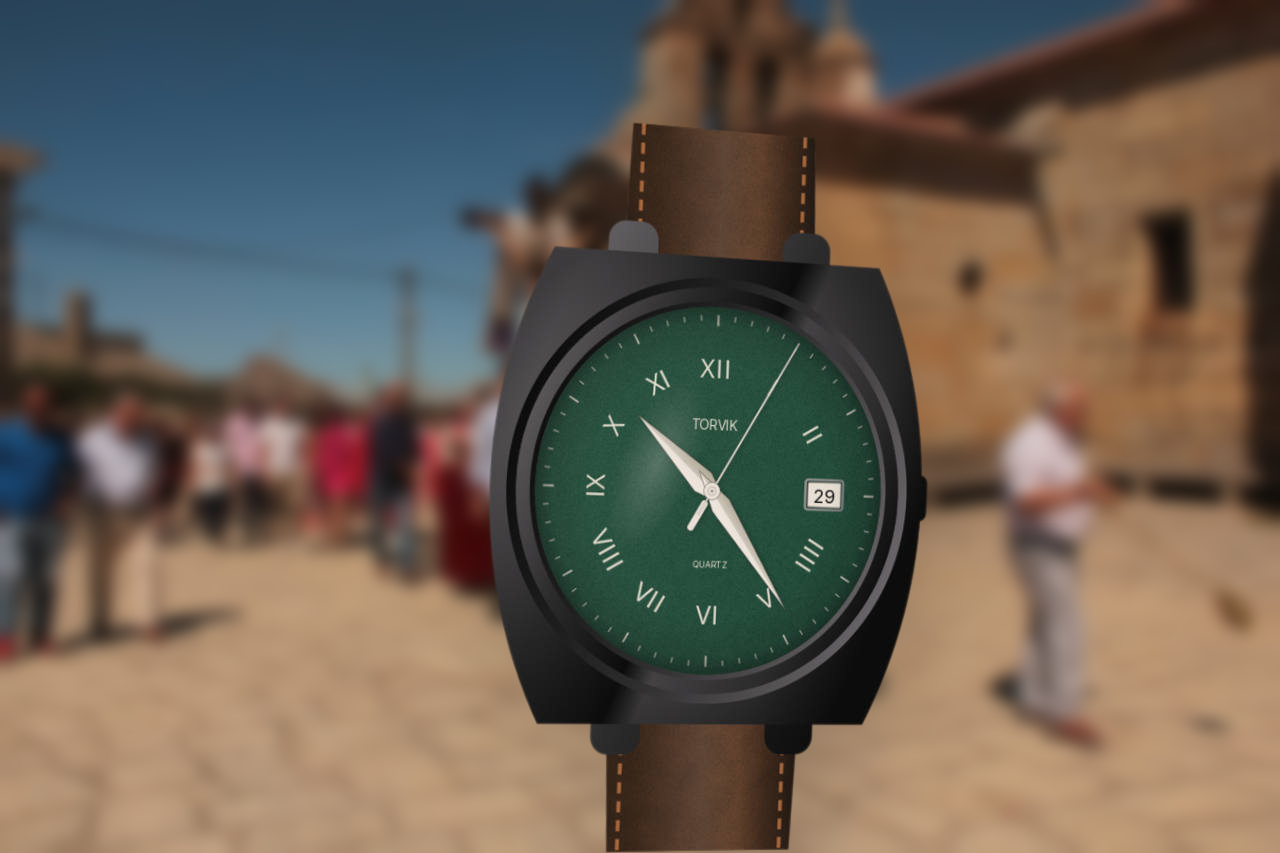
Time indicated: 10:24:05
